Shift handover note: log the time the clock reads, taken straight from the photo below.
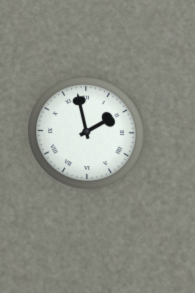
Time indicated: 1:58
